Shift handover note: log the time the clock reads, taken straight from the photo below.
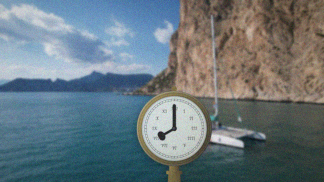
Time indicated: 8:00
